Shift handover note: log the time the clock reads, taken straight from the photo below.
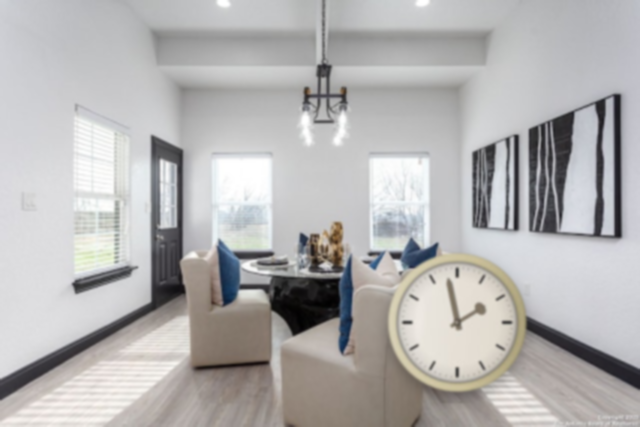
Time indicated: 1:58
